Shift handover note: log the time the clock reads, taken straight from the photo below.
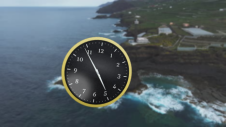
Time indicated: 4:54
